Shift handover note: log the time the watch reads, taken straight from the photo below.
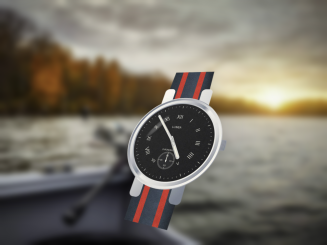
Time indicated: 4:53
